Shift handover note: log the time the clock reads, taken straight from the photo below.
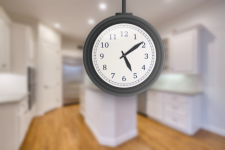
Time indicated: 5:09
